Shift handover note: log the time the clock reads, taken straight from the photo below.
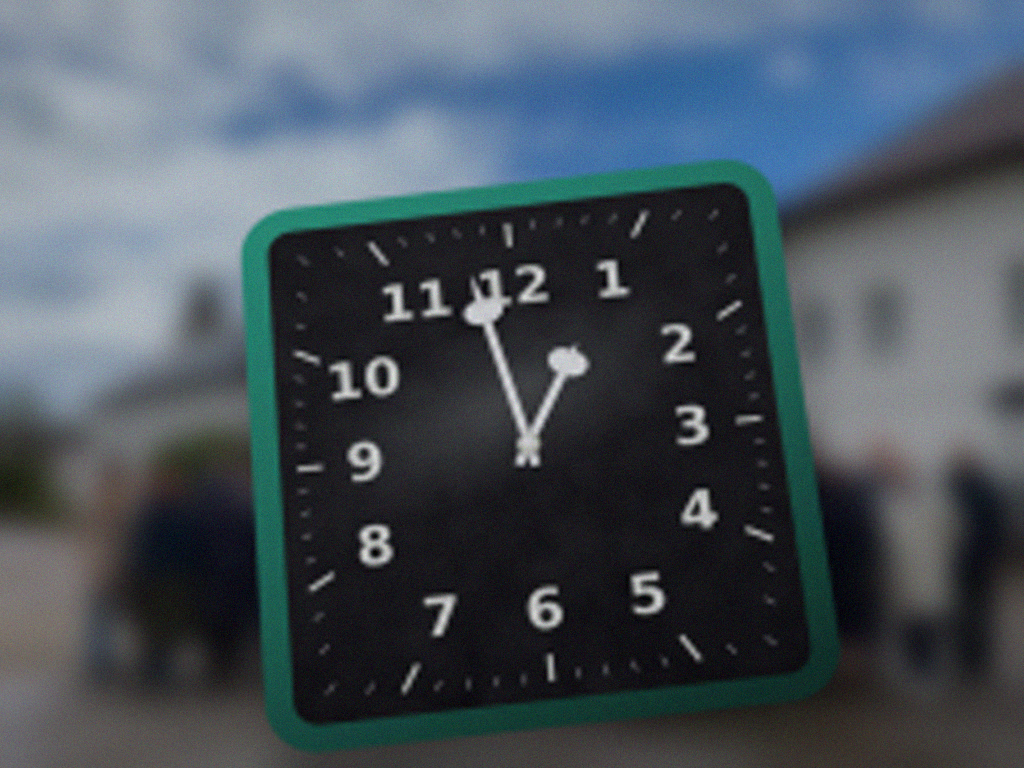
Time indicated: 12:58
